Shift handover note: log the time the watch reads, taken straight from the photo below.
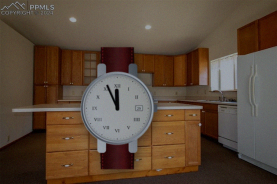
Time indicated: 11:56
